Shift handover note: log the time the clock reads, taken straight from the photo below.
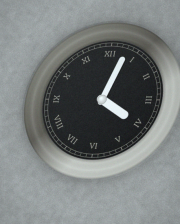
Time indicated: 4:03
